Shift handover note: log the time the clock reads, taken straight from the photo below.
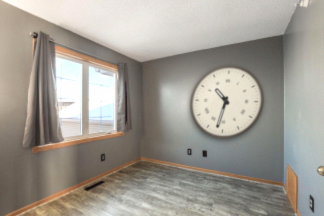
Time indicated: 10:32
